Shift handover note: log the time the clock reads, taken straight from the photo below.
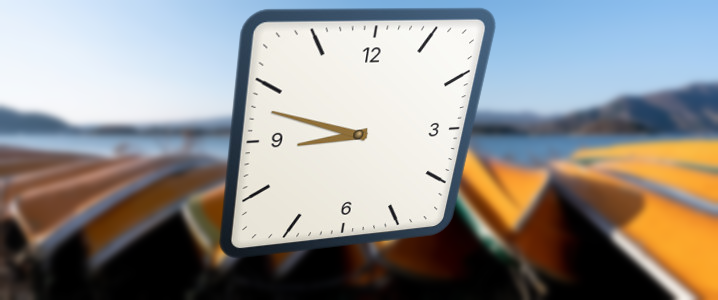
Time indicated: 8:48
